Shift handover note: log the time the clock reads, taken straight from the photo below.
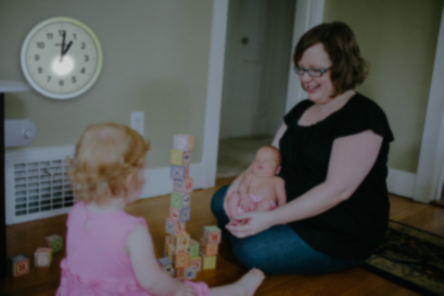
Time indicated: 1:01
